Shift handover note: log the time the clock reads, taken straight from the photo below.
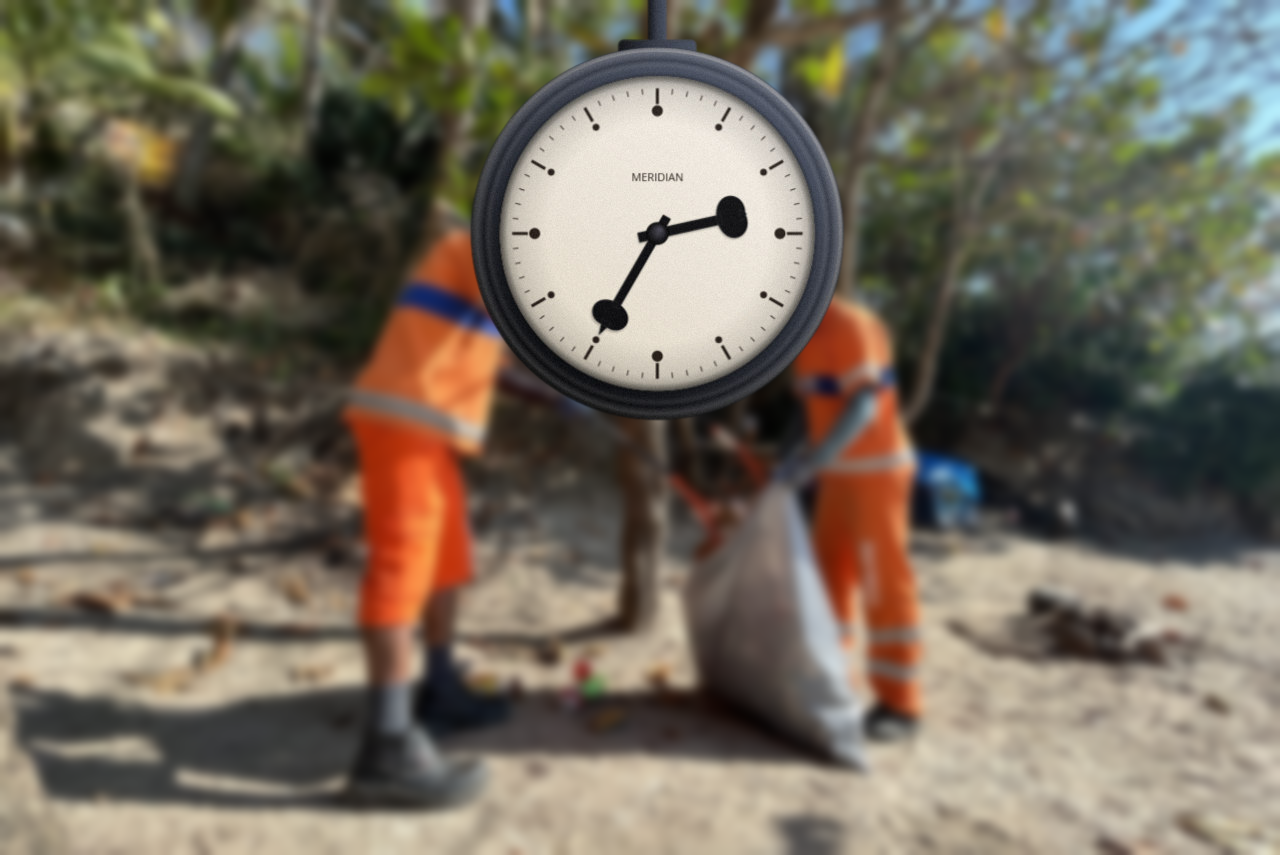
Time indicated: 2:35
